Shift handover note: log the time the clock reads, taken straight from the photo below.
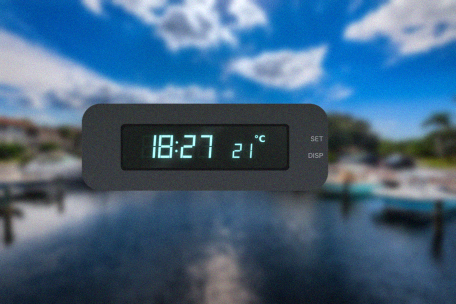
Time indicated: 18:27
